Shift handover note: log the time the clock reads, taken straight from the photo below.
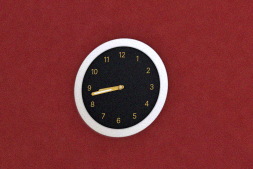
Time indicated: 8:43
